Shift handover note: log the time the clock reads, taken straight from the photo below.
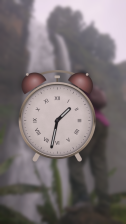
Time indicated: 1:32
